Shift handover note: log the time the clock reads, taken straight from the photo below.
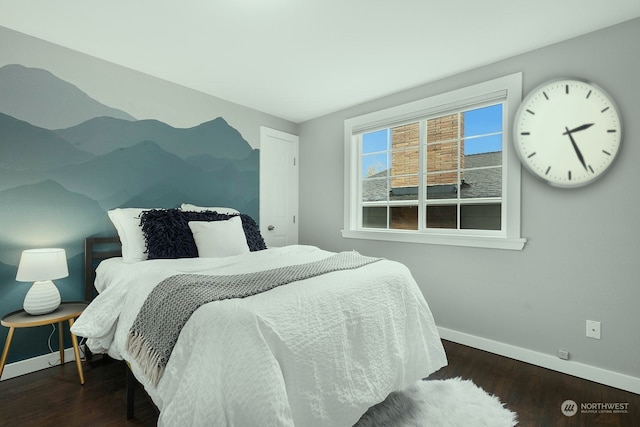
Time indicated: 2:26
